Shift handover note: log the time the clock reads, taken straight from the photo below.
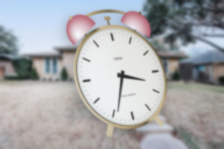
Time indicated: 3:34
